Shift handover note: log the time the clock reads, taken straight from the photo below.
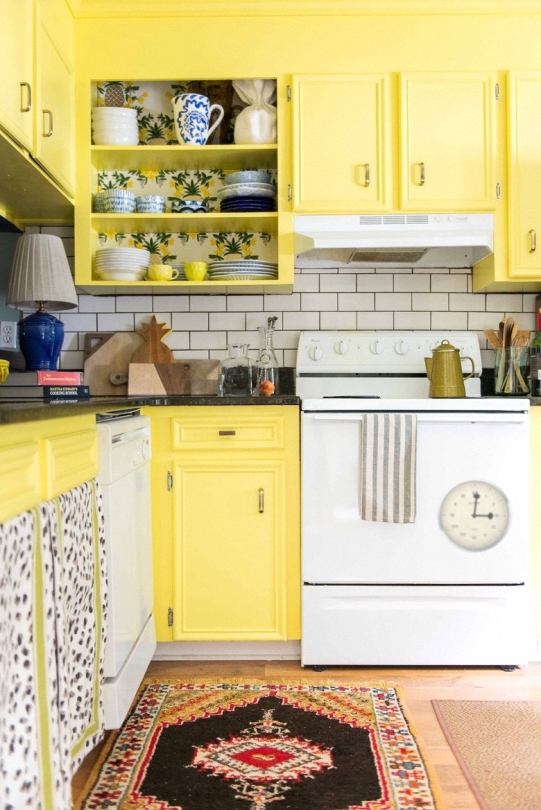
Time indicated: 3:01
